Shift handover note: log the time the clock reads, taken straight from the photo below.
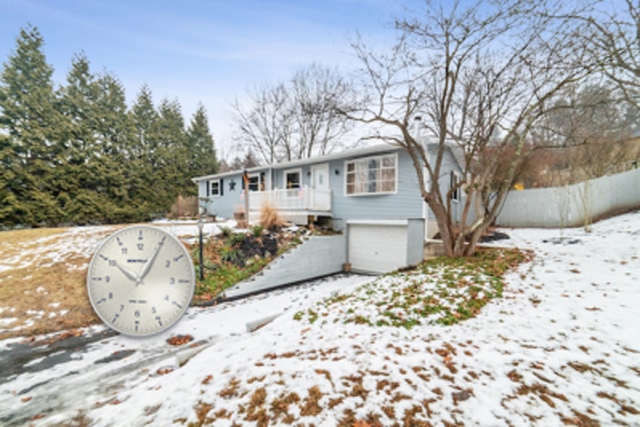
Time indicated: 10:05
